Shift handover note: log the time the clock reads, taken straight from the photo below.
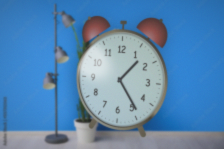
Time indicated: 1:24
